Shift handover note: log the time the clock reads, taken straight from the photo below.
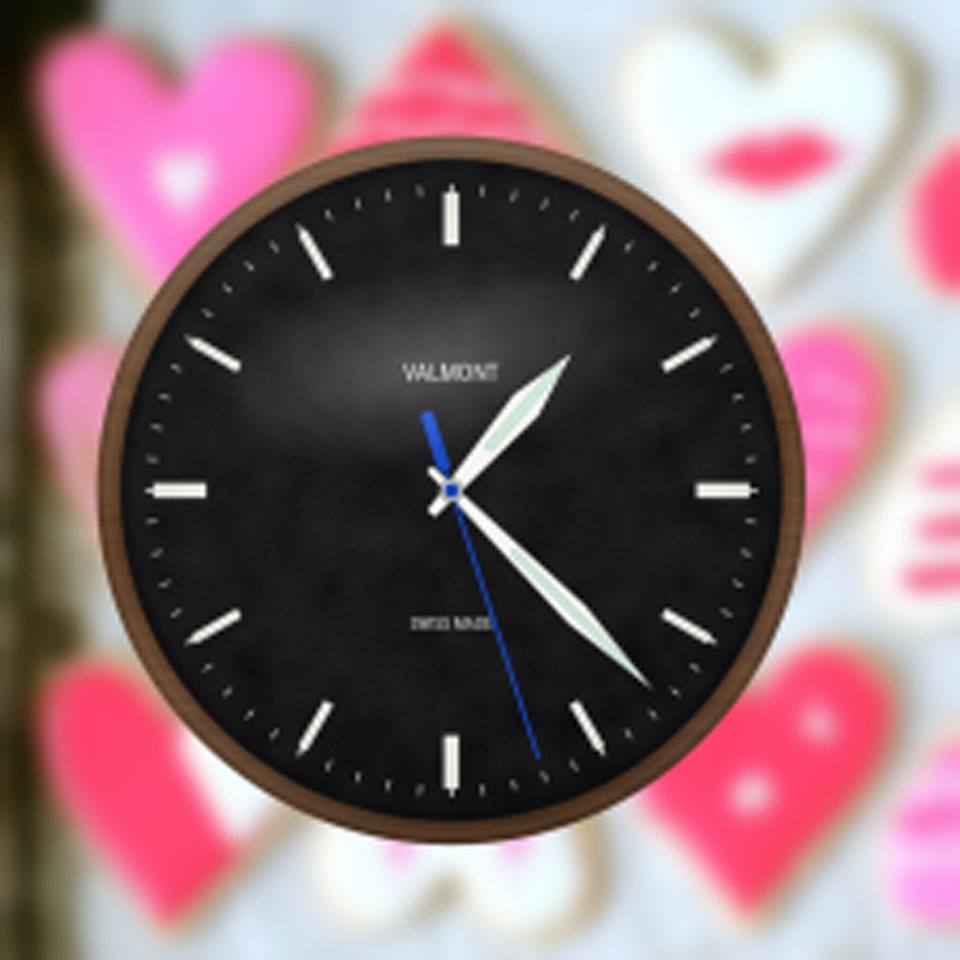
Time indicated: 1:22:27
